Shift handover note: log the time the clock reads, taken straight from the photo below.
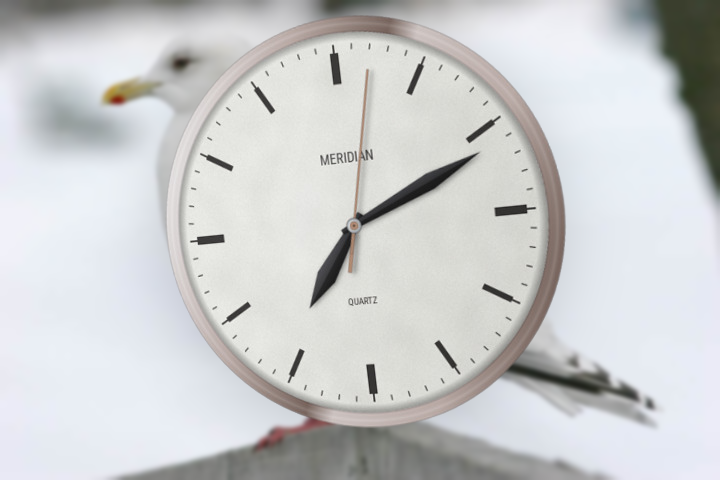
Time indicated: 7:11:02
